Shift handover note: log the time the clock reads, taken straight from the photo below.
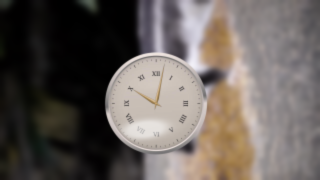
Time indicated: 10:02
